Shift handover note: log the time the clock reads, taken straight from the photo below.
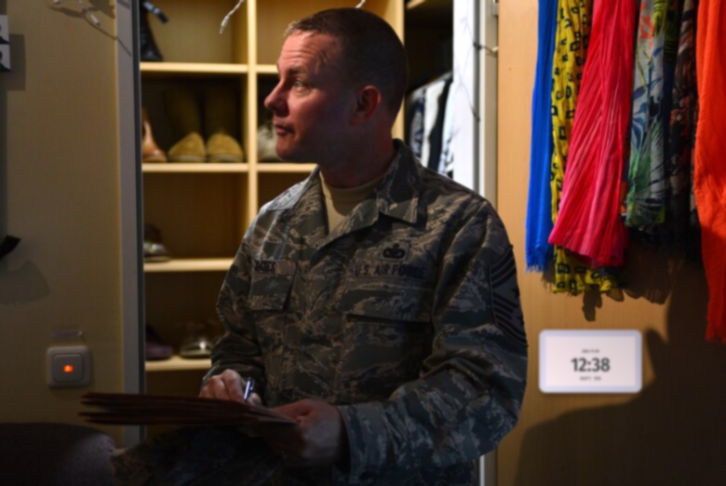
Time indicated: 12:38
